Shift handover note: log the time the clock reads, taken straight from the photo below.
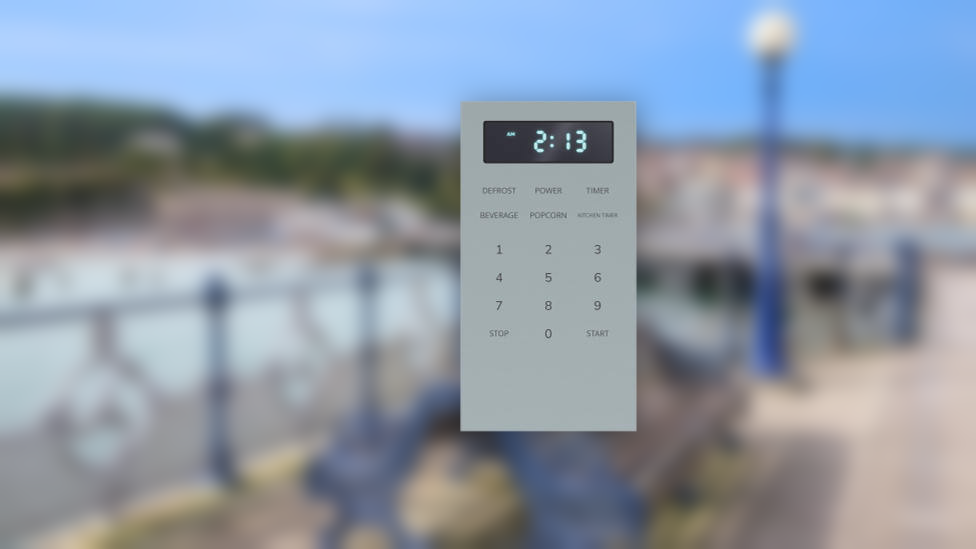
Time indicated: 2:13
